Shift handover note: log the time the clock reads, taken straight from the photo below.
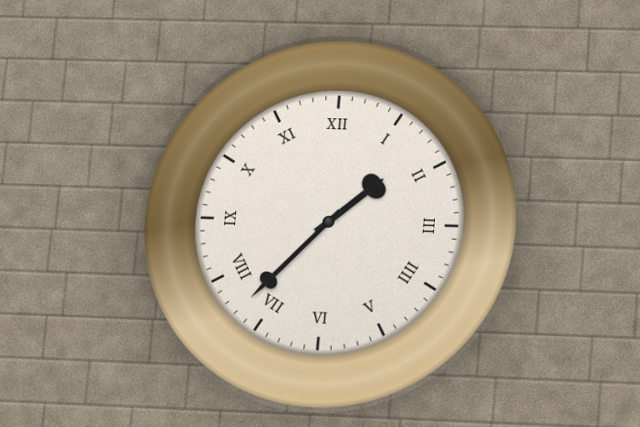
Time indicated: 1:37
